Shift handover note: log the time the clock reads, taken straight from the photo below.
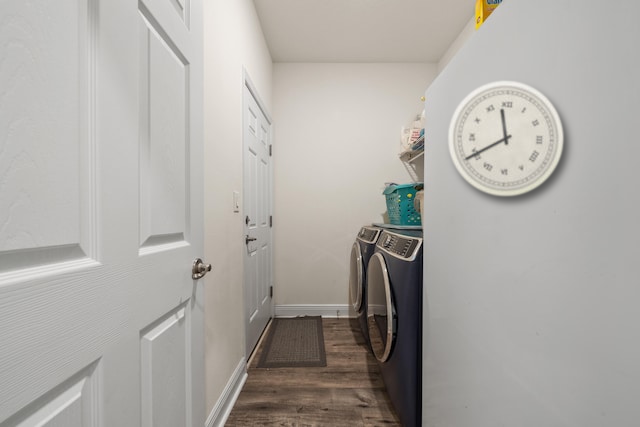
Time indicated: 11:40
